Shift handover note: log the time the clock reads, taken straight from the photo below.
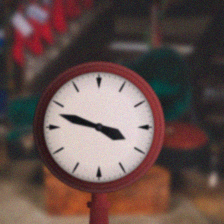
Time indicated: 3:48
